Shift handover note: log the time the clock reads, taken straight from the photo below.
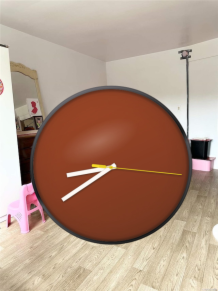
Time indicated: 8:39:16
